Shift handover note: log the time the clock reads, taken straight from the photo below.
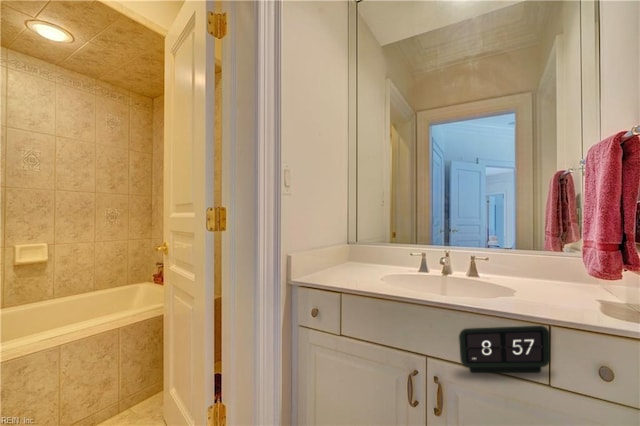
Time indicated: 8:57
